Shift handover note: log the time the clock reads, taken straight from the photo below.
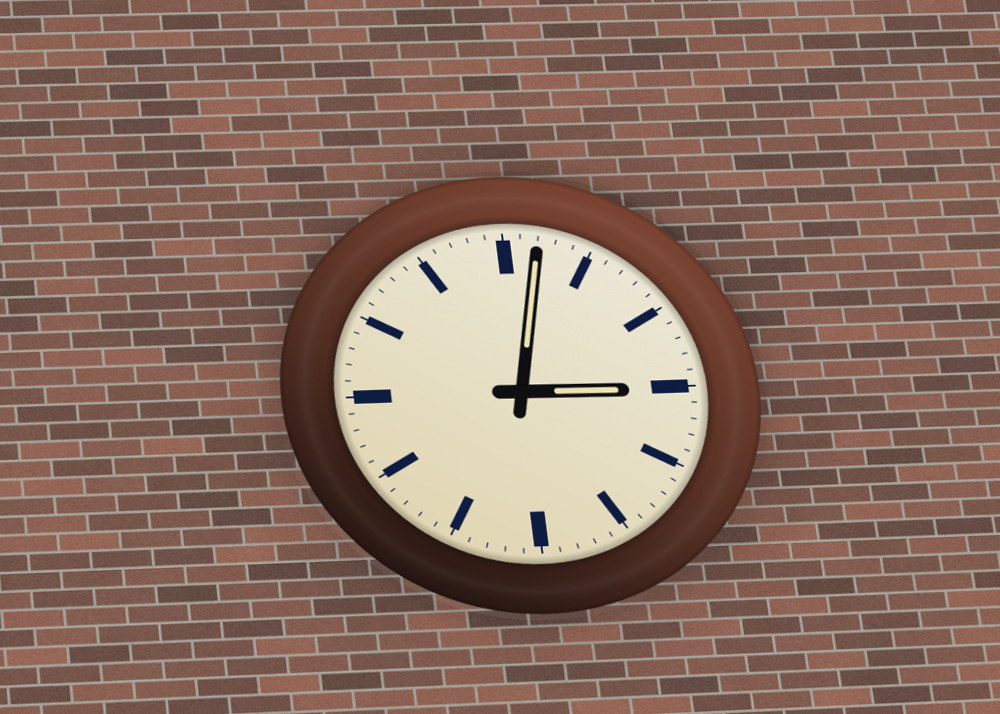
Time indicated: 3:02
